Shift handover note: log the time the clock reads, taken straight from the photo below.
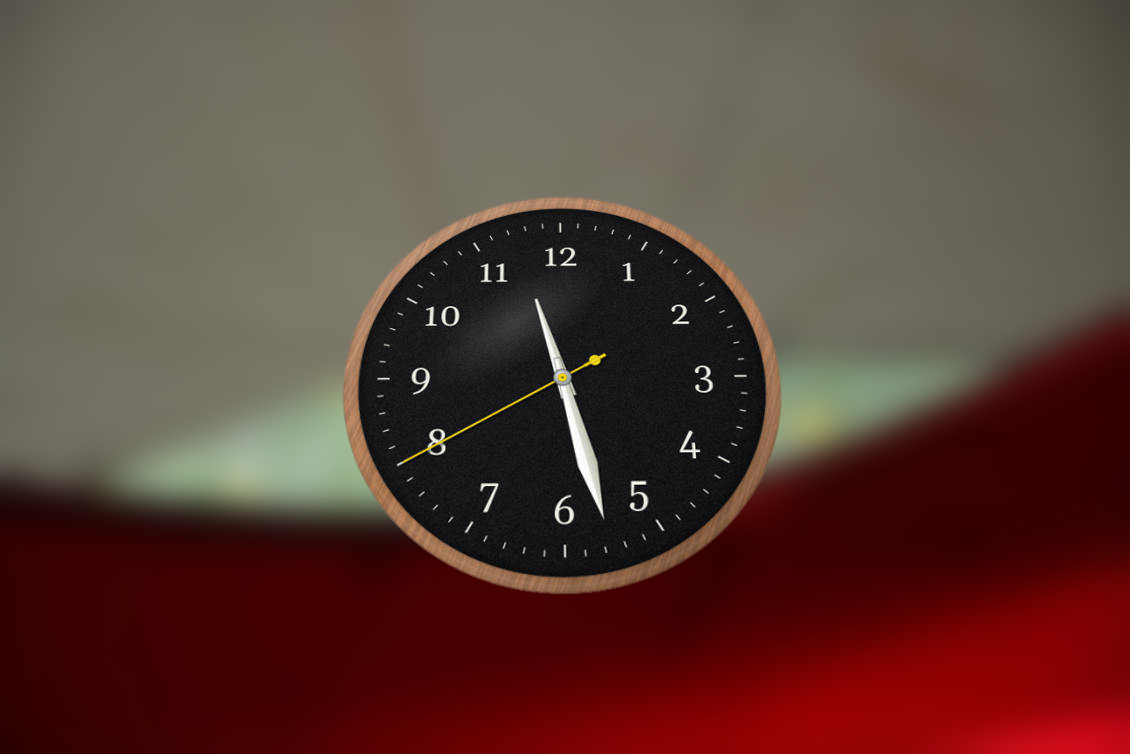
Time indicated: 11:27:40
